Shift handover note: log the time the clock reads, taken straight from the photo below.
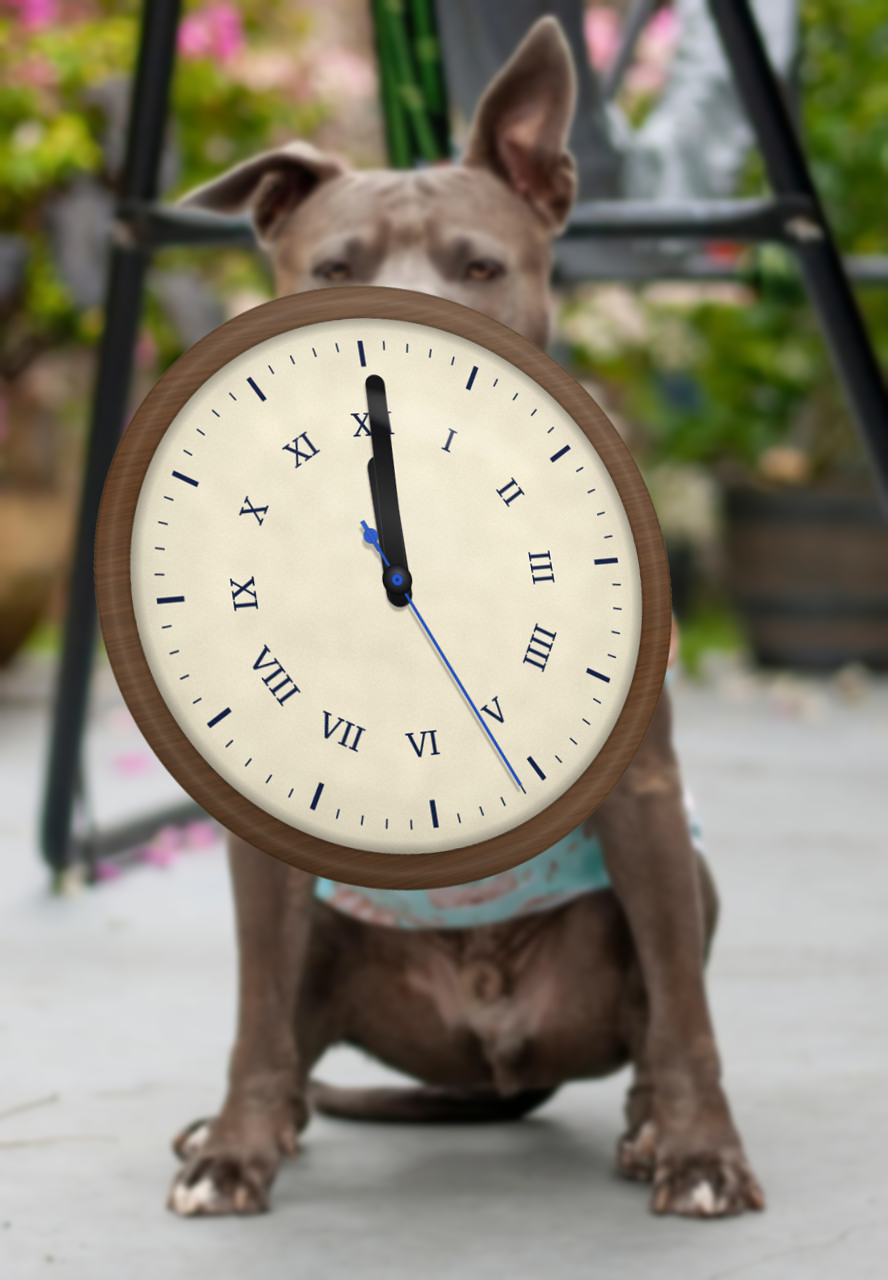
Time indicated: 12:00:26
